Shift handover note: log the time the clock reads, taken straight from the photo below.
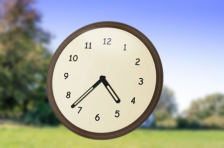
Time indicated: 4:37
